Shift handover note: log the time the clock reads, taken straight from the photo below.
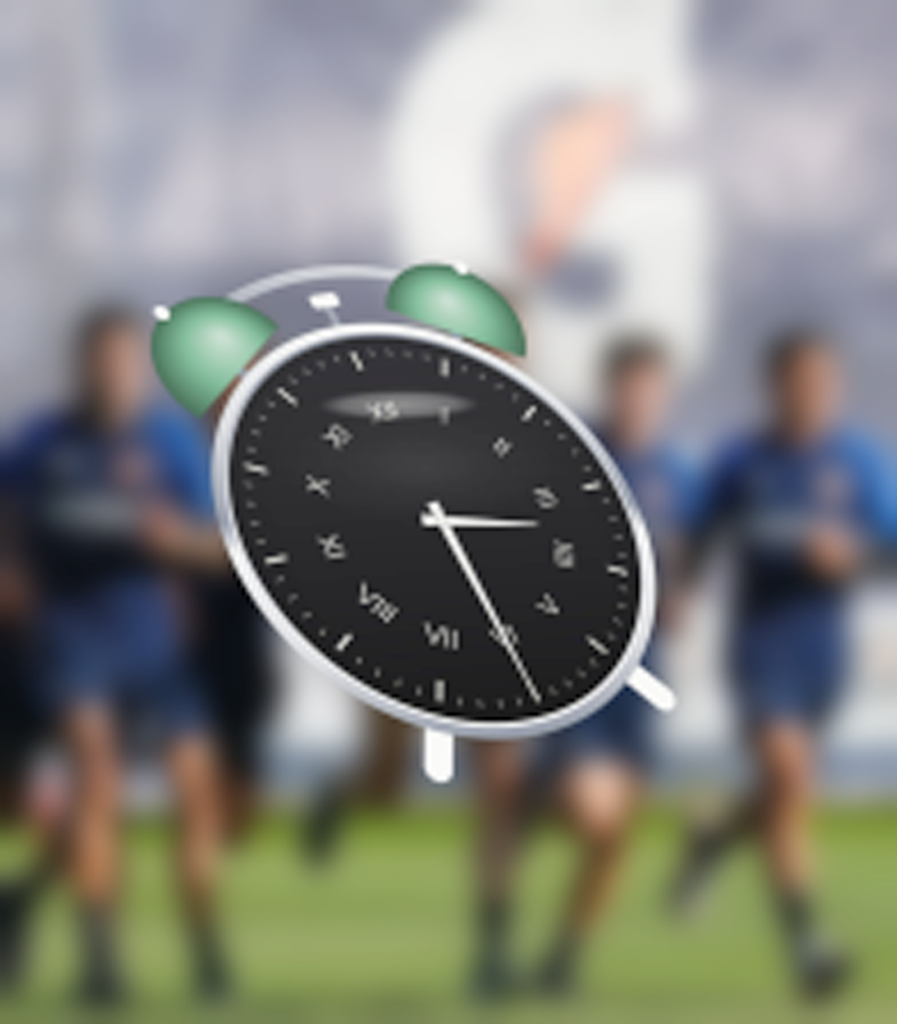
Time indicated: 3:30
